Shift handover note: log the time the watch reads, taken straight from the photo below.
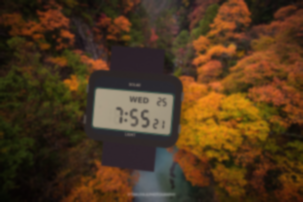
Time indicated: 7:55
